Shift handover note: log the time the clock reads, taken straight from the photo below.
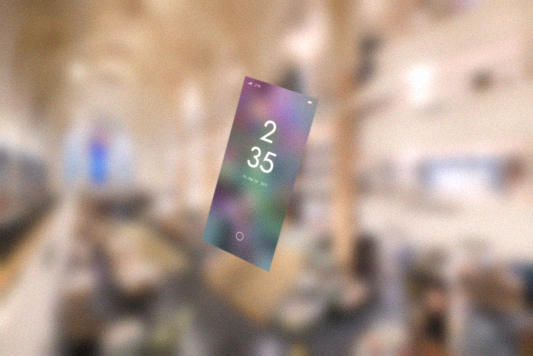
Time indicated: 2:35
